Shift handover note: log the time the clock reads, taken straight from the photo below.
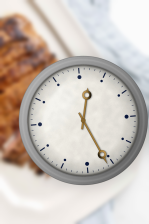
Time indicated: 12:26
